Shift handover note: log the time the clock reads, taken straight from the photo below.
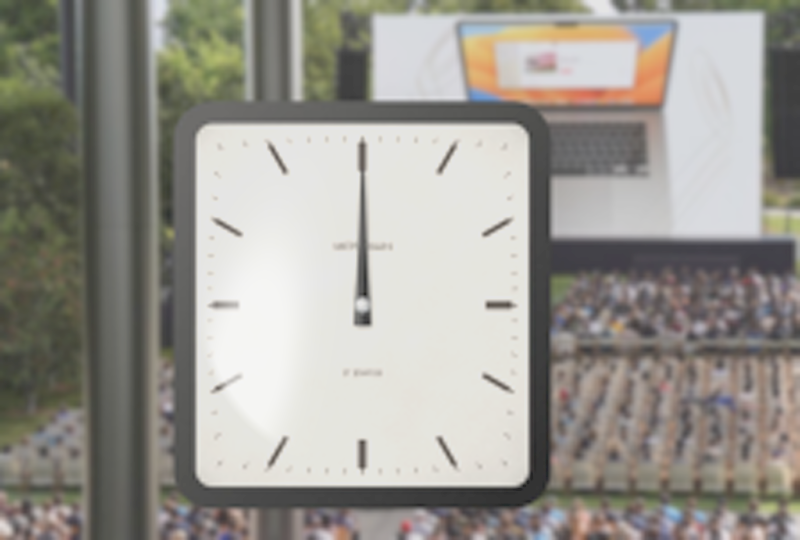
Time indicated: 12:00
